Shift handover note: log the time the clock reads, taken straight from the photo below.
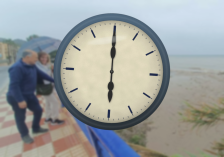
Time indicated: 6:00
